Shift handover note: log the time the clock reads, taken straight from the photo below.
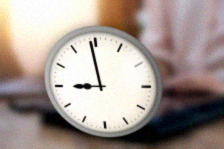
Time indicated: 8:59
